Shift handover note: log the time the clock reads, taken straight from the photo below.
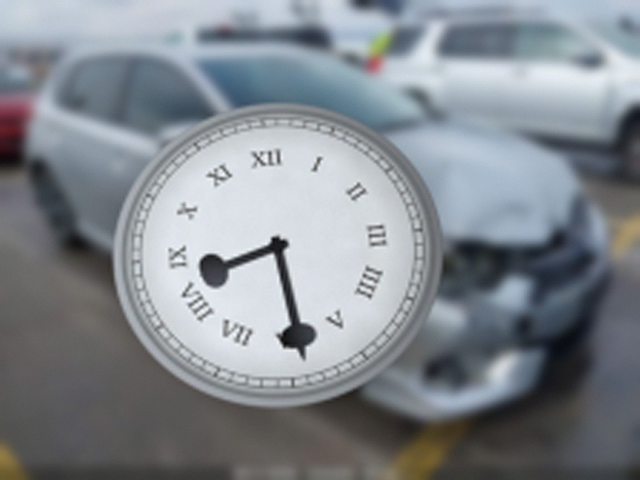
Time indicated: 8:29
